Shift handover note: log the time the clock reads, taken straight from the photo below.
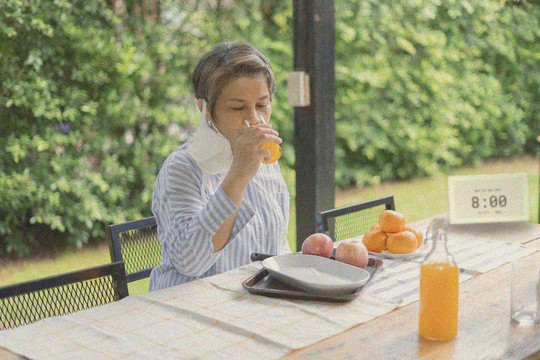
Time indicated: 8:00
